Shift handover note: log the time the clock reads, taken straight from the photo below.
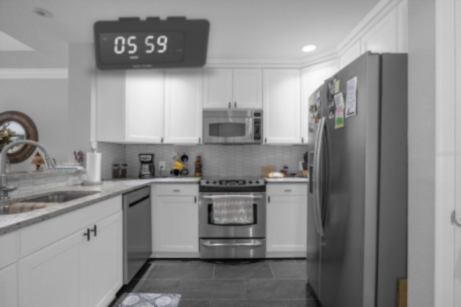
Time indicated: 5:59
